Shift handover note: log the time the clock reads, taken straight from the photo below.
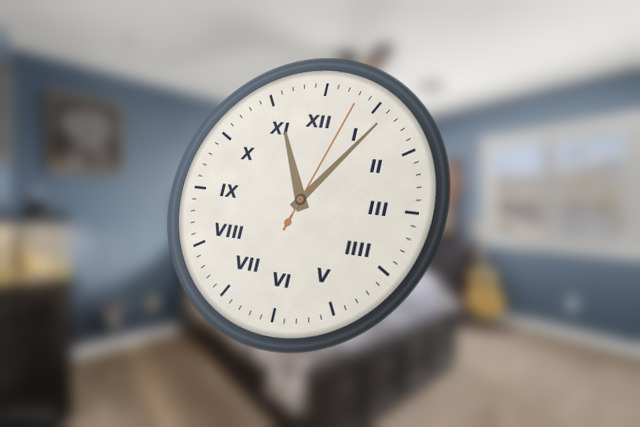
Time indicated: 11:06:03
